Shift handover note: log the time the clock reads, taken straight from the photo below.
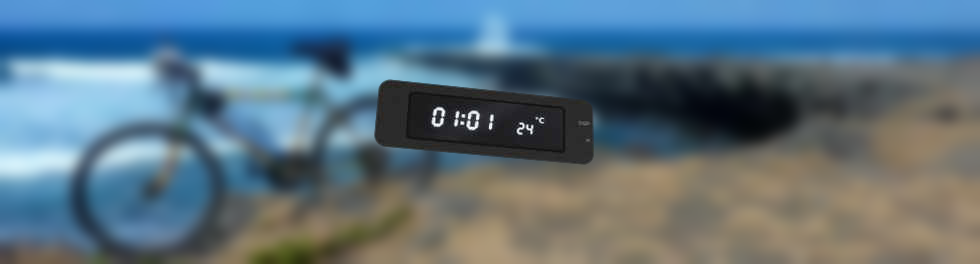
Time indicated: 1:01
